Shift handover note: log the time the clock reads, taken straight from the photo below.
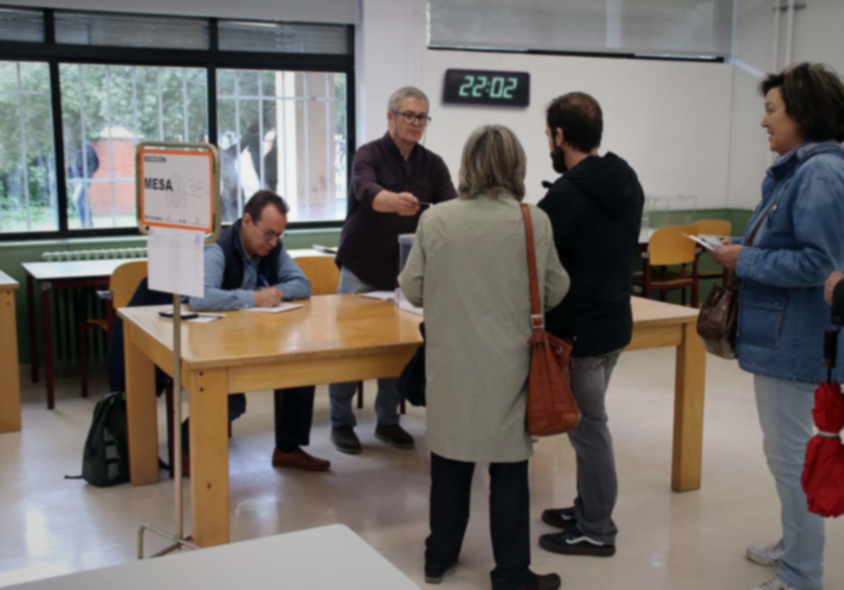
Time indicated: 22:02
